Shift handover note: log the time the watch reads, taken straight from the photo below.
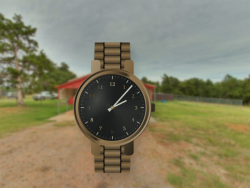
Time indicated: 2:07
